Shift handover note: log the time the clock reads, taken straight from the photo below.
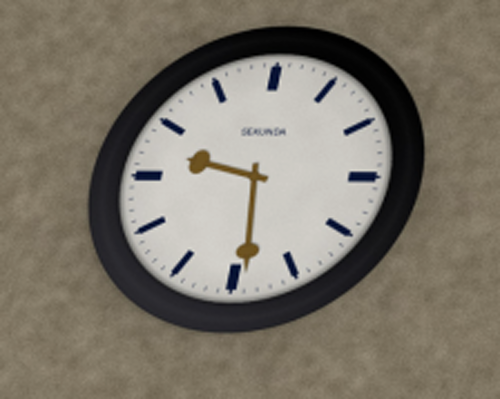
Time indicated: 9:29
